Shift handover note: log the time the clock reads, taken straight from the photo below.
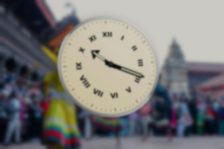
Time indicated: 10:19
